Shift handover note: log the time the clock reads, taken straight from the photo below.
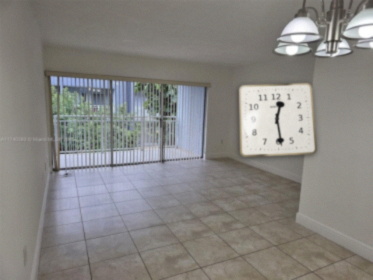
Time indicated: 12:29
